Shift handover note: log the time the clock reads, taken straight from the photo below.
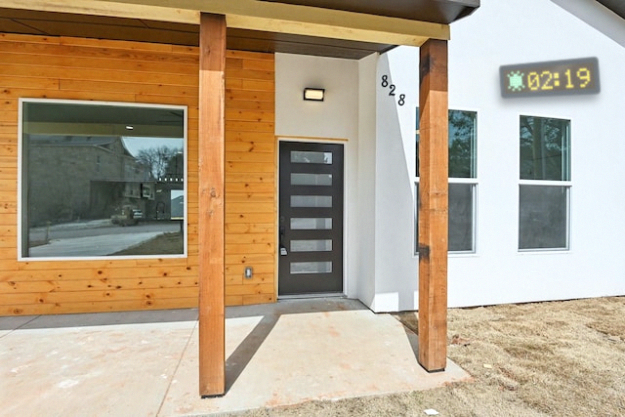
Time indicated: 2:19
